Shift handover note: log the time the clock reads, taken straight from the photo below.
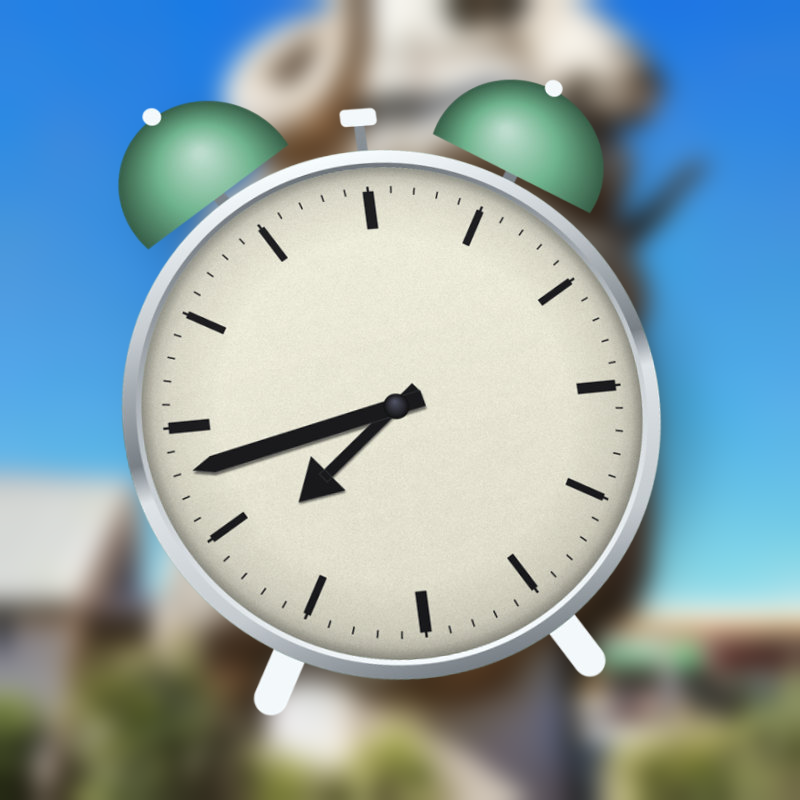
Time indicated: 7:43
